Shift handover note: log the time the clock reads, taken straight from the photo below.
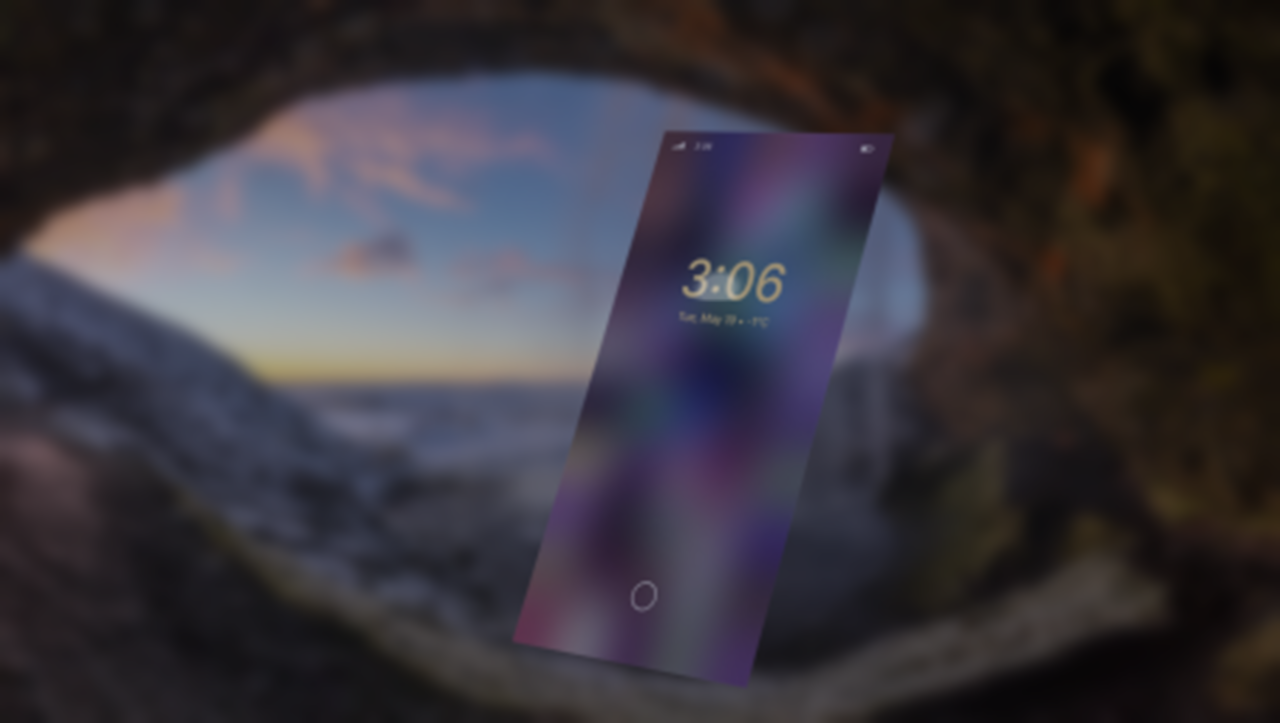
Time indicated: 3:06
